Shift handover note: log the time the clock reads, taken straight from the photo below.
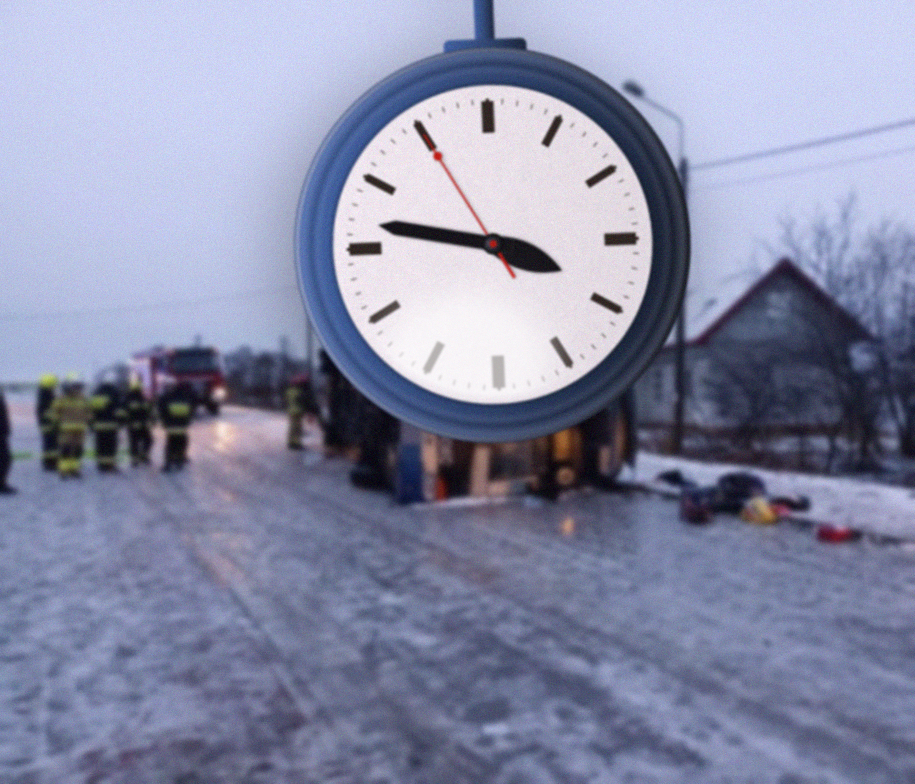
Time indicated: 3:46:55
